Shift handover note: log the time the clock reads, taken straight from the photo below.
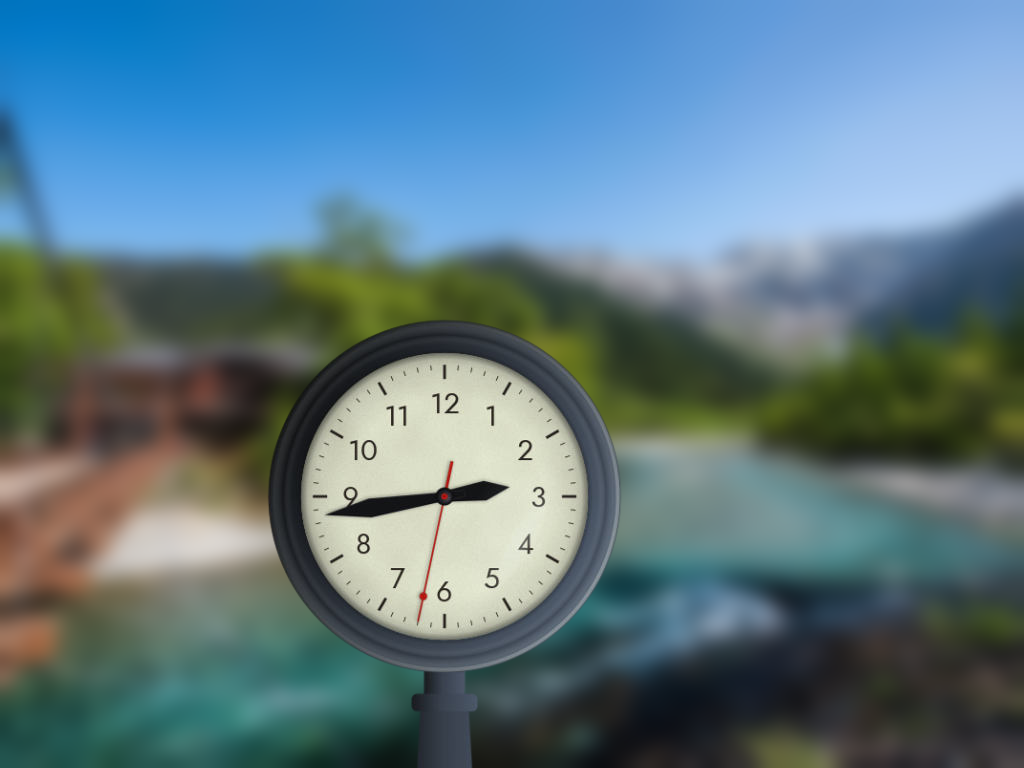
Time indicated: 2:43:32
